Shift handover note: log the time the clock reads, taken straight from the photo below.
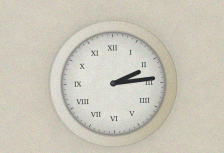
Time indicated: 2:14
